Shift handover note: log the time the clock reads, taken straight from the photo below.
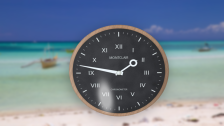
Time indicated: 1:47
